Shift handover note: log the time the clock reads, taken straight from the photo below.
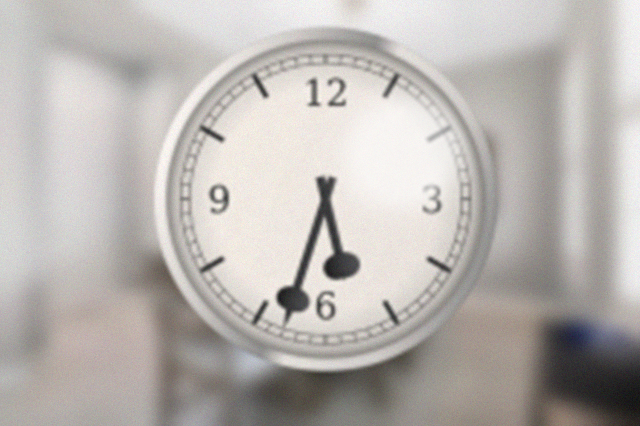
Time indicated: 5:33
